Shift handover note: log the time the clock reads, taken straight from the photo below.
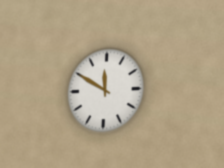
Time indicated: 11:50
